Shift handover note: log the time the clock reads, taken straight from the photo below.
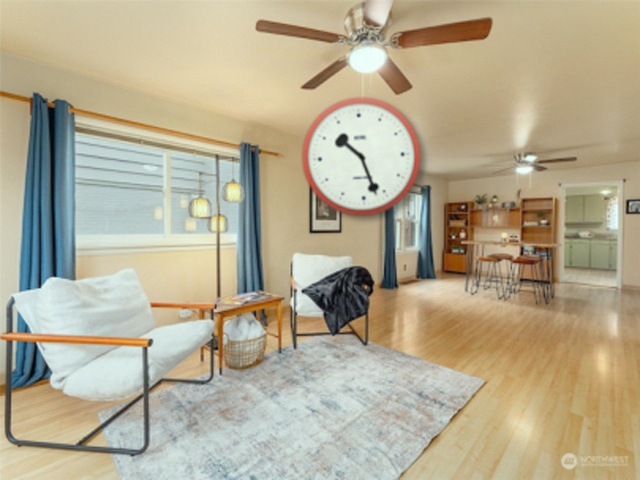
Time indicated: 10:27
